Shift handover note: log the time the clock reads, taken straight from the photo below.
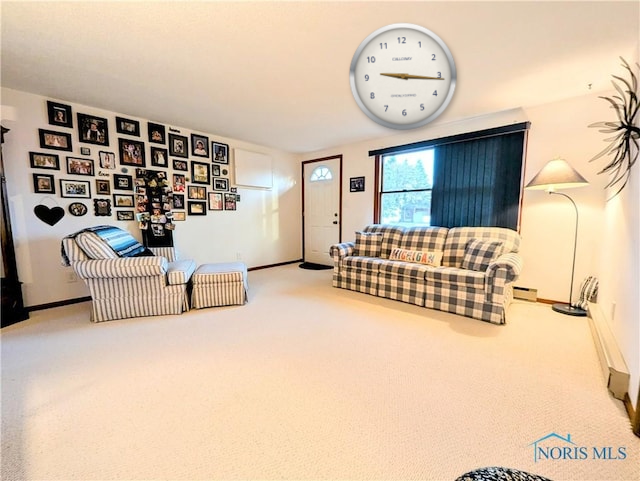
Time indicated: 9:16
